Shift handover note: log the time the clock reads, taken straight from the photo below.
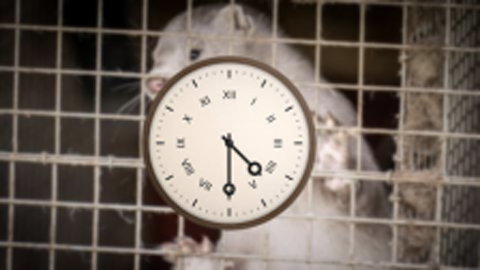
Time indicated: 4:30
